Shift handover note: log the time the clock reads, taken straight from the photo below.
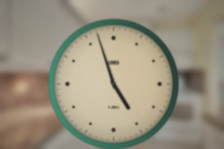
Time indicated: 4:57
